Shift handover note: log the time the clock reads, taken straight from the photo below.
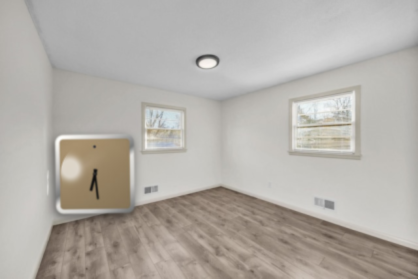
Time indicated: 6:29
